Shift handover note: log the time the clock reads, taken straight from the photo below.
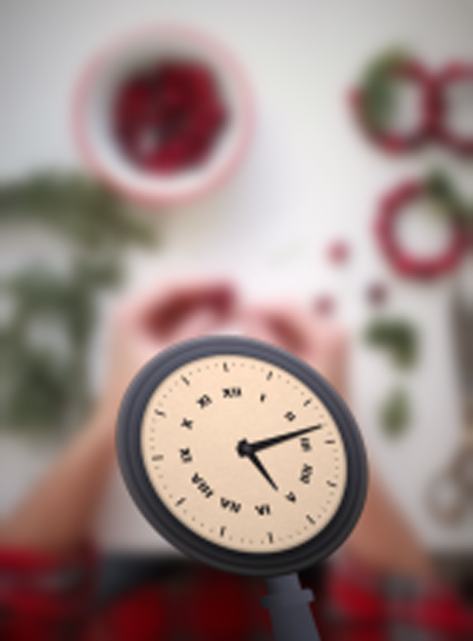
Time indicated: 5:13
